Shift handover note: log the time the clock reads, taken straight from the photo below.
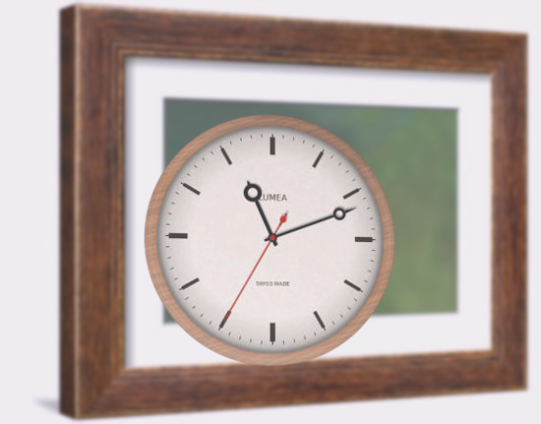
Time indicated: 11:11:35
